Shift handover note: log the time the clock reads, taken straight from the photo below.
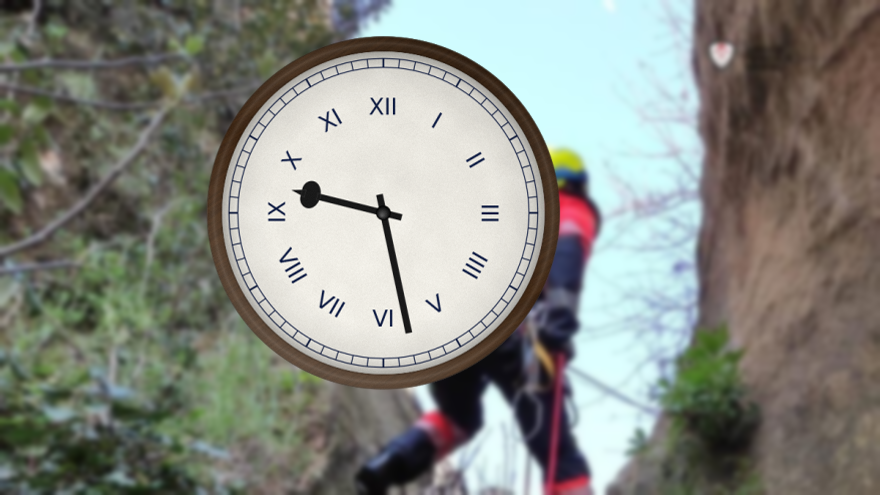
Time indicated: 9:28
